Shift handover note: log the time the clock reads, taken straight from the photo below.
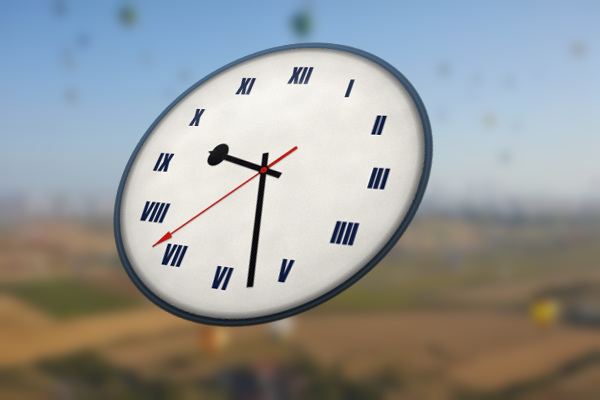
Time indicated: 9:27:37
